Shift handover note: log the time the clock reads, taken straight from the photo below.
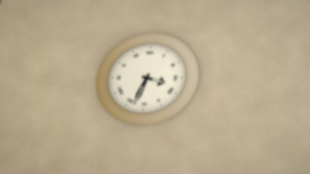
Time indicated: 3:33
